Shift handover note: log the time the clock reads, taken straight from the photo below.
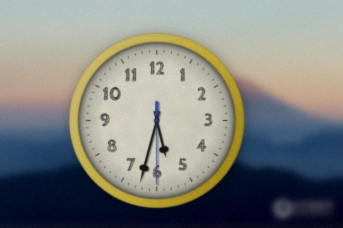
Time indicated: 5:32:30
